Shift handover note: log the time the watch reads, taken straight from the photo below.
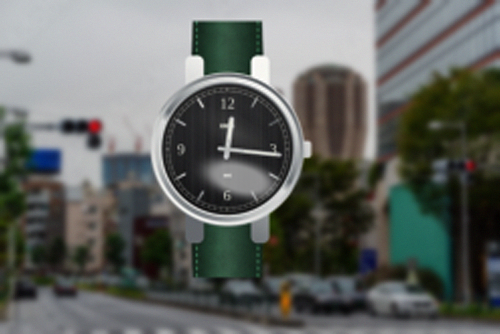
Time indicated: 12:16
